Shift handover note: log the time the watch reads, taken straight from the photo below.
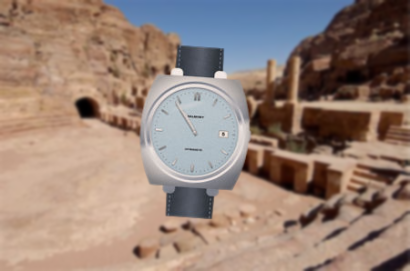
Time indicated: 10:54
